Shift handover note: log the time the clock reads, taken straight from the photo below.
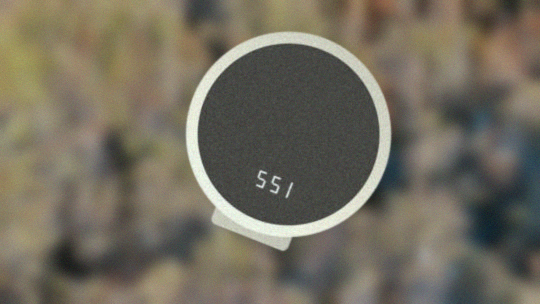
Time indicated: 5:51
